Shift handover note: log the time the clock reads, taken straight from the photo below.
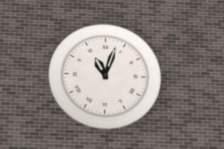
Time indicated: 11:03
